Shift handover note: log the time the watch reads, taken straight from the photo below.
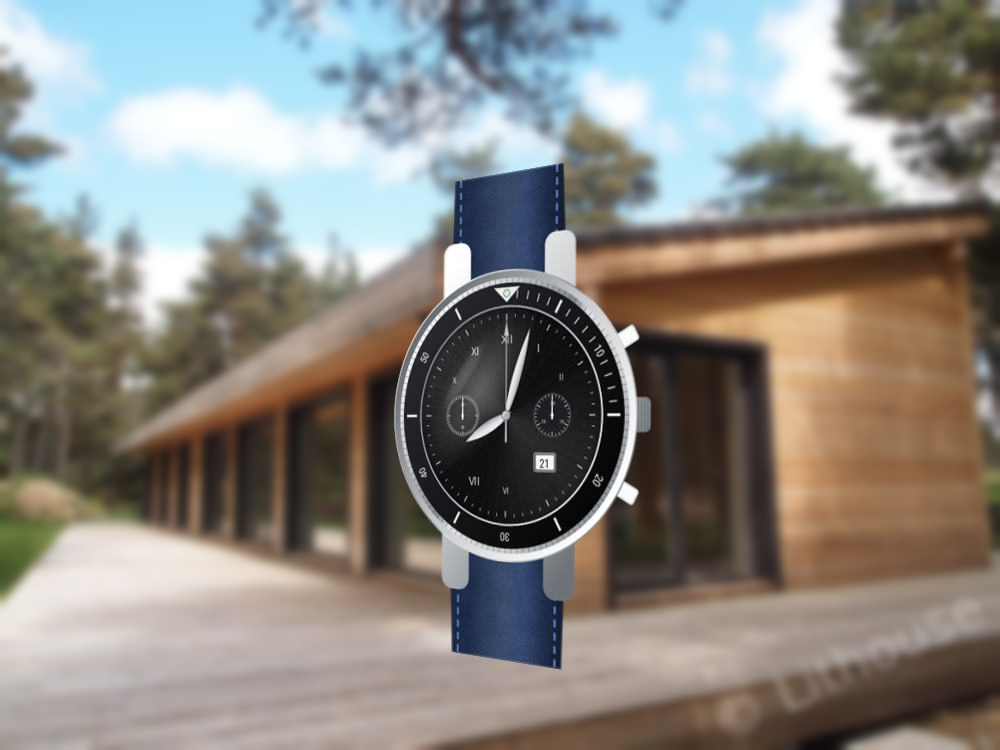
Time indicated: 8:03
